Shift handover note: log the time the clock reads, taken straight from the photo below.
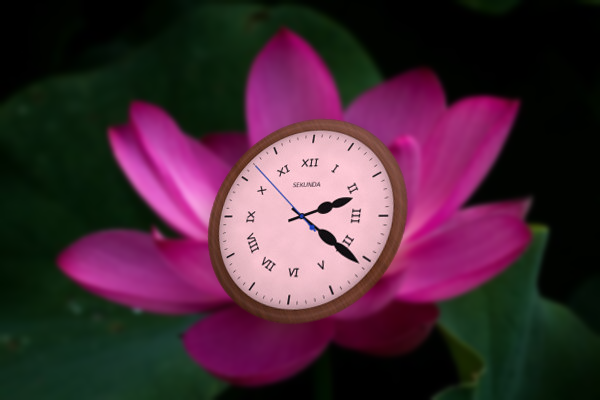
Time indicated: 2:20:52
